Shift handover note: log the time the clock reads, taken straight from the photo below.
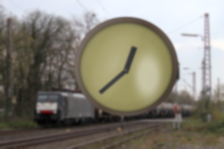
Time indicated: 12:38
